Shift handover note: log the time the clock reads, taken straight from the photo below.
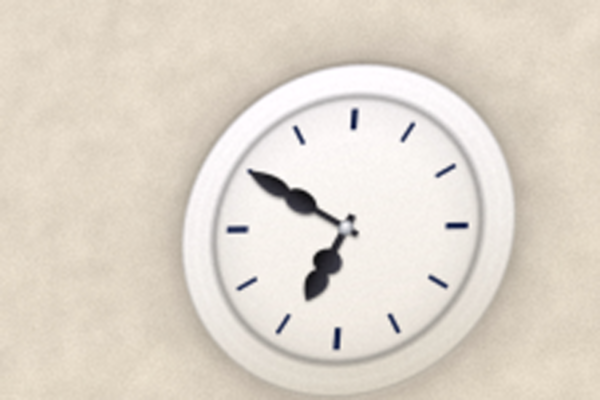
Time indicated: 6:50
